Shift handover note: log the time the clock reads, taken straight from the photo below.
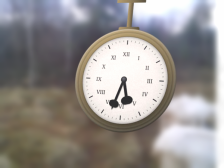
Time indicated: 5:33
